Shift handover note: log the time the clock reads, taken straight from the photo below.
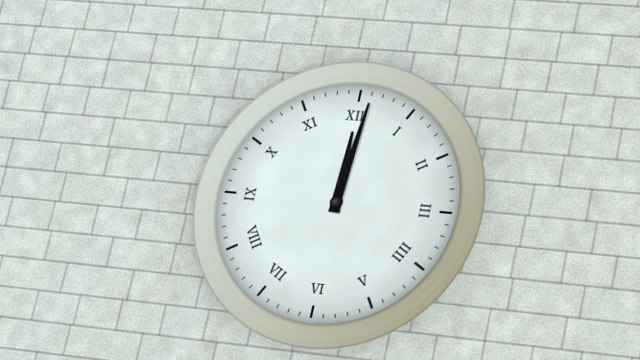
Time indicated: 12:01
